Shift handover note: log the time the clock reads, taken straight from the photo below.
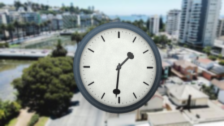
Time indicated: 1:31
